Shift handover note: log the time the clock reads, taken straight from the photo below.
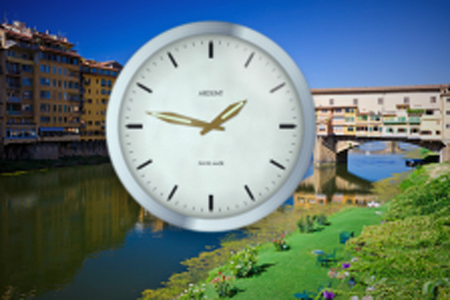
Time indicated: 1:47
